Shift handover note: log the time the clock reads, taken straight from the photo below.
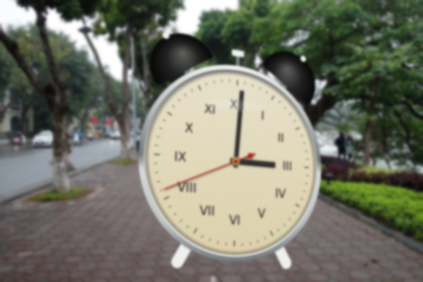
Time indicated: 3:00:41
